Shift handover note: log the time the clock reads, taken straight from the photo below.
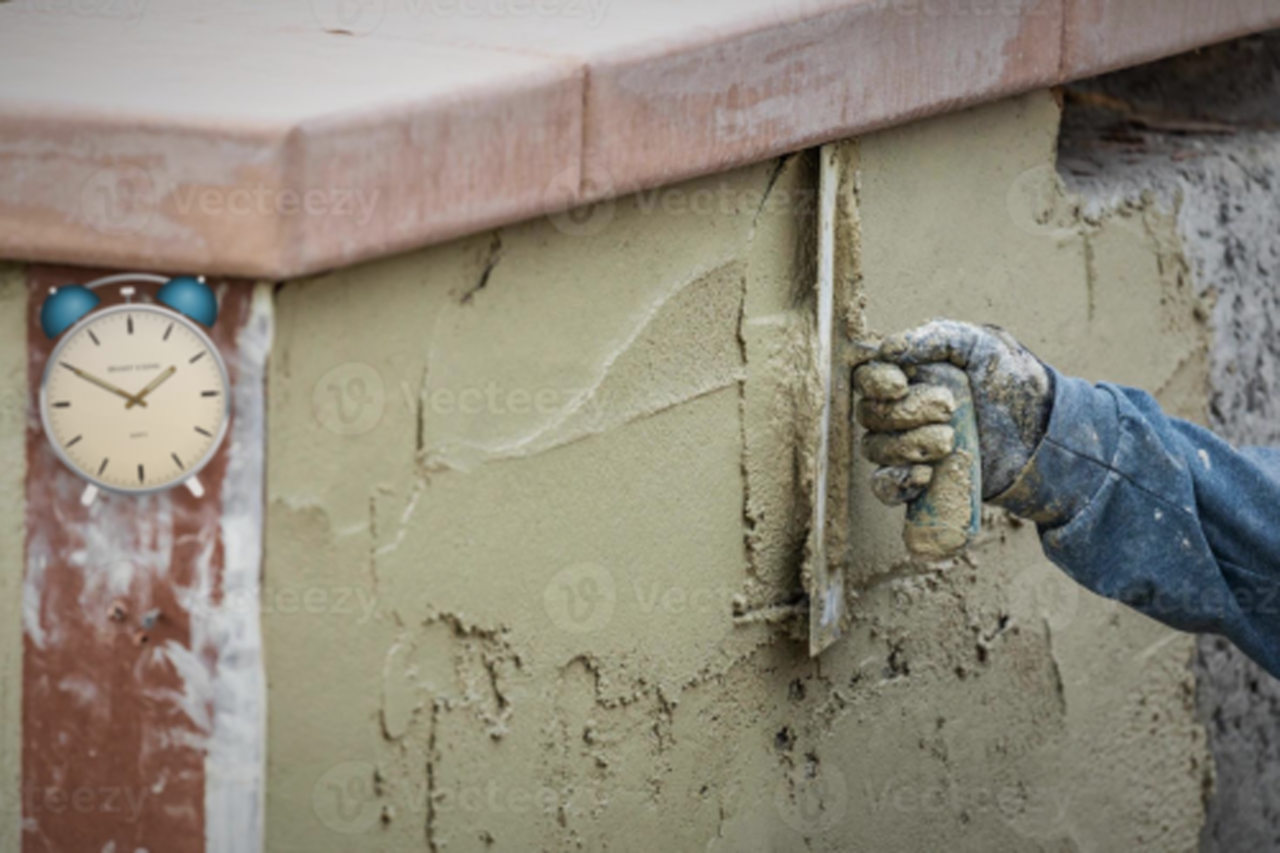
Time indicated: 1:50
